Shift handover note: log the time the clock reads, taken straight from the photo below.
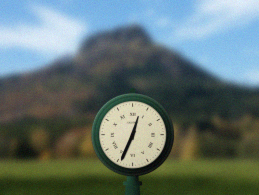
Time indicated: 12:34
